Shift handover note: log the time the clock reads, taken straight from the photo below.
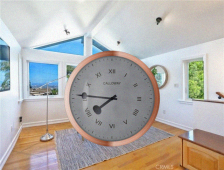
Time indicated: 7:46
